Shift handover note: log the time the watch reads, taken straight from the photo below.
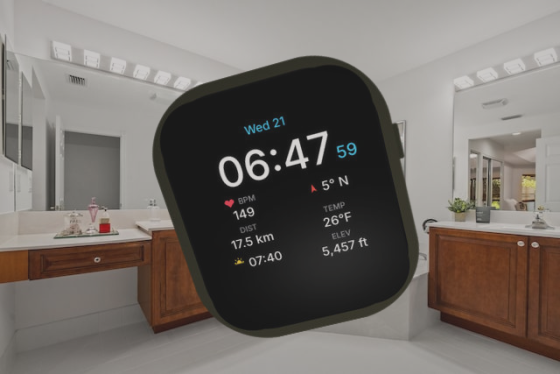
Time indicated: 6:47:59
